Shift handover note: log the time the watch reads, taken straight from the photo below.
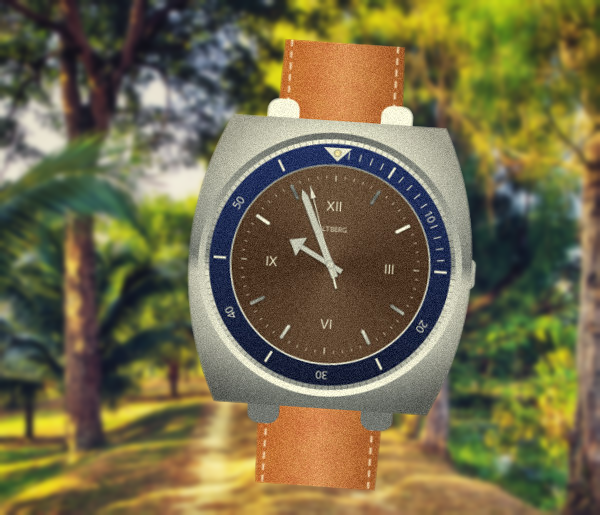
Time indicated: 9:55:57
